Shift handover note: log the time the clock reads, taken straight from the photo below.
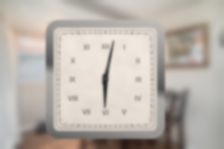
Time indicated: 6:02
